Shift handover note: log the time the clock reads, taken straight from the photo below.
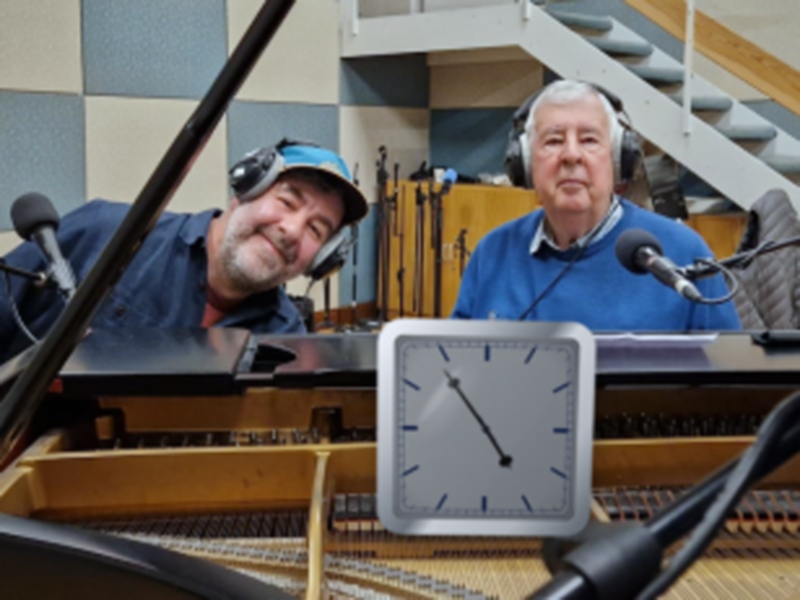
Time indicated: 4:54
